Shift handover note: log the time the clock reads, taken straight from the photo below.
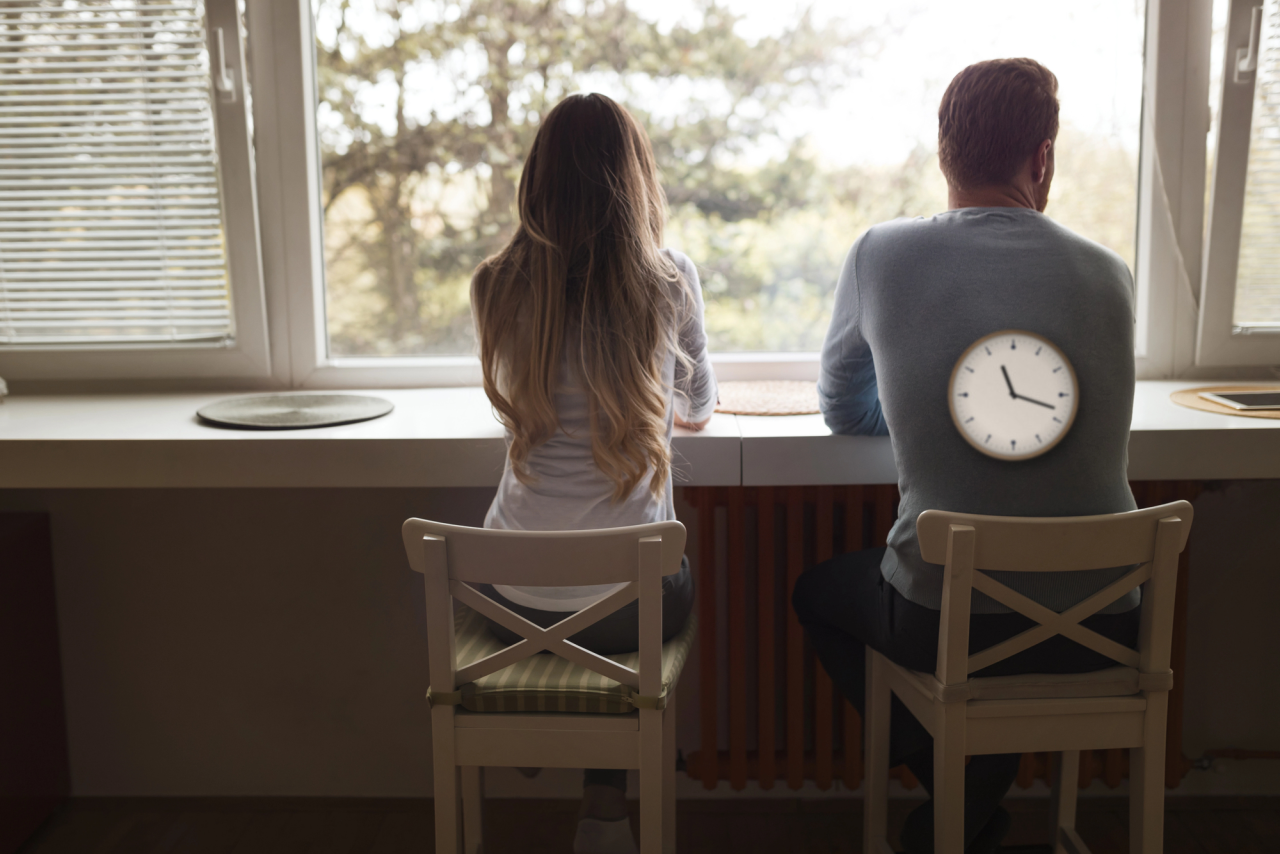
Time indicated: 11:18
